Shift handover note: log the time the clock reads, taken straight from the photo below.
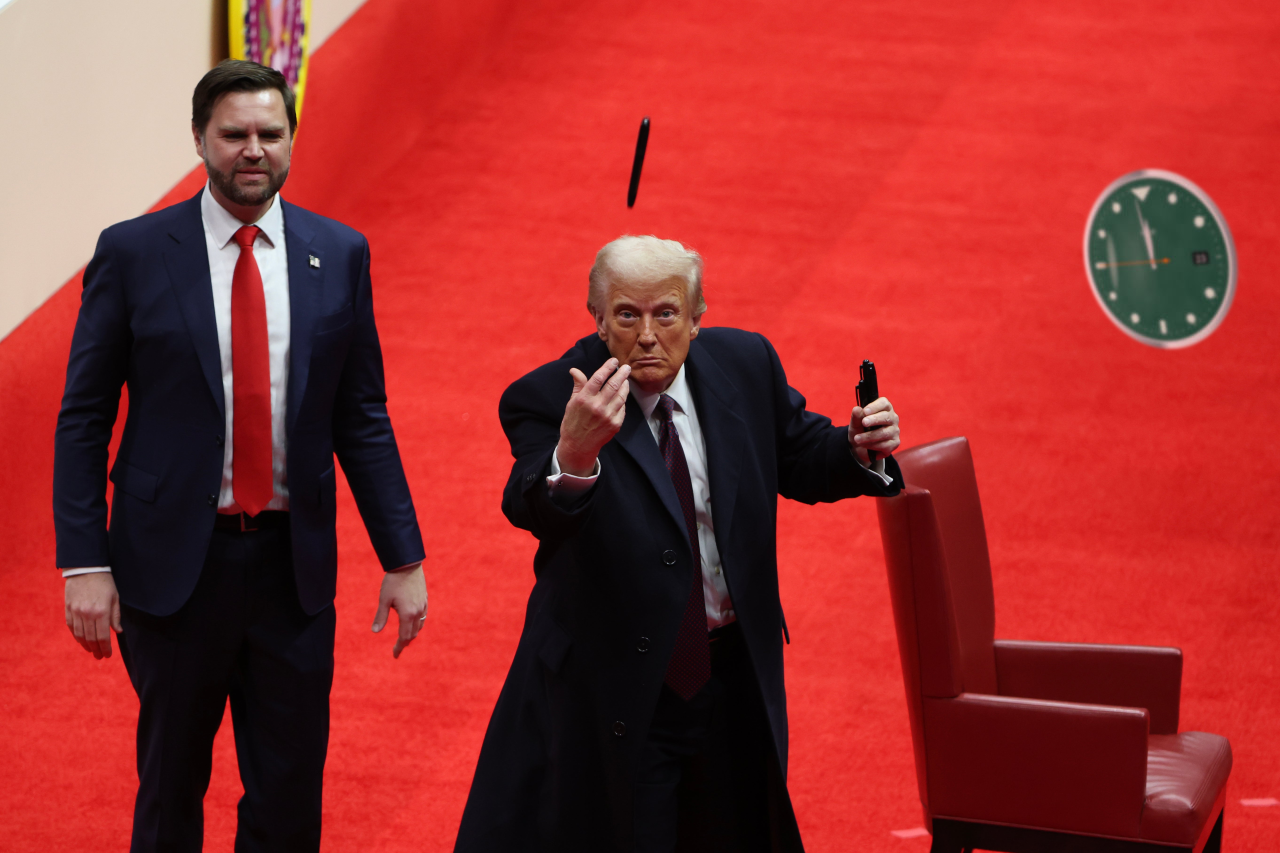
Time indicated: 11:58:45
